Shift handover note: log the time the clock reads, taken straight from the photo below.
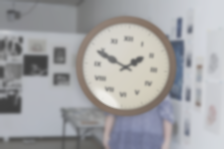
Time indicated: 1:49
